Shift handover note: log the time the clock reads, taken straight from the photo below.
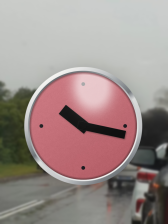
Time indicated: 10:17
